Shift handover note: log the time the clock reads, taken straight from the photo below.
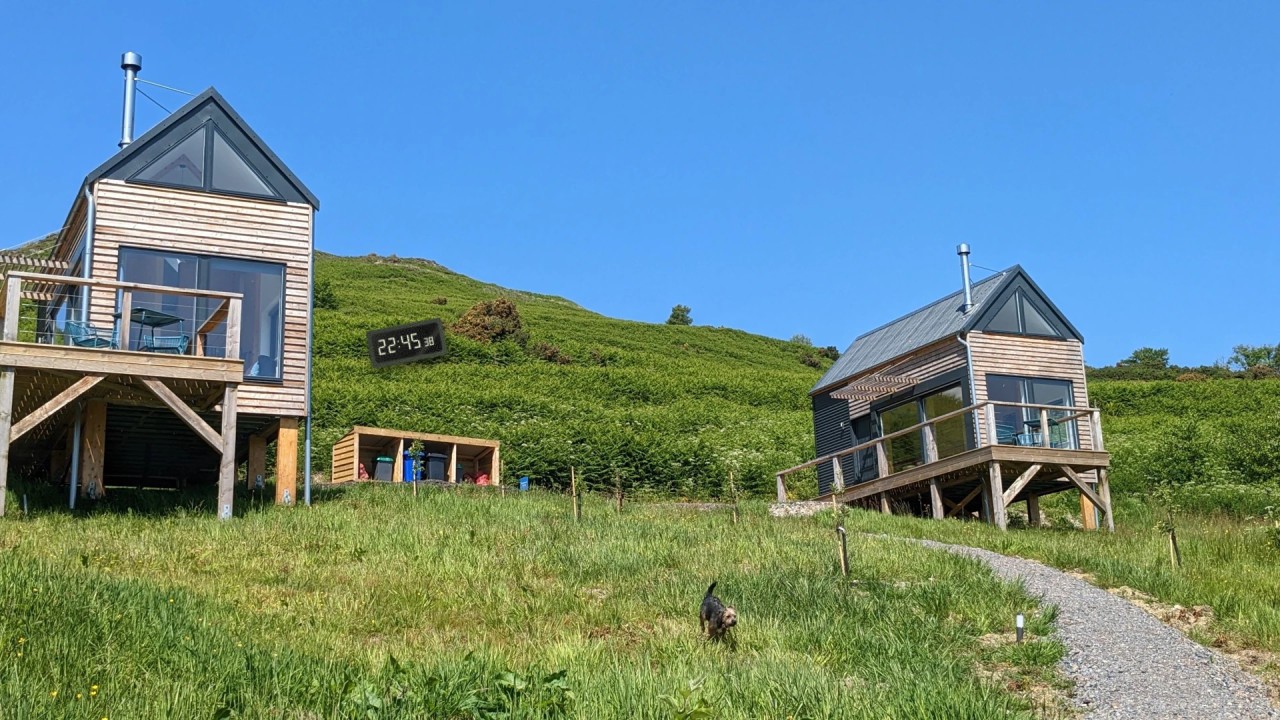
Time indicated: 22:45
